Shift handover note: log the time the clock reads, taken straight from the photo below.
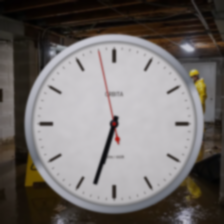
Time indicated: 6:32:58
